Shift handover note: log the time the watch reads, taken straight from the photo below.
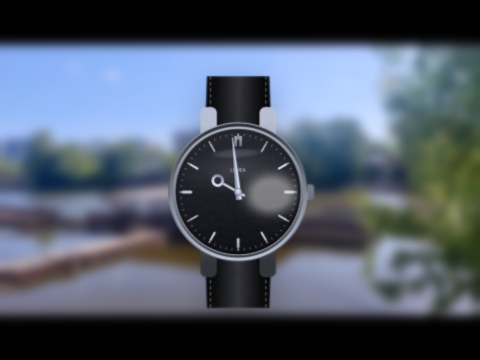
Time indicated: 9:59
